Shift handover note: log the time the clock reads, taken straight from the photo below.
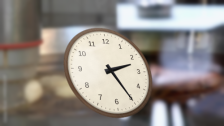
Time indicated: 2:25
